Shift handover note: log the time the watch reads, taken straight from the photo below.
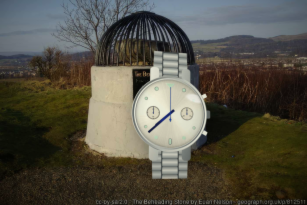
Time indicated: 7:38
